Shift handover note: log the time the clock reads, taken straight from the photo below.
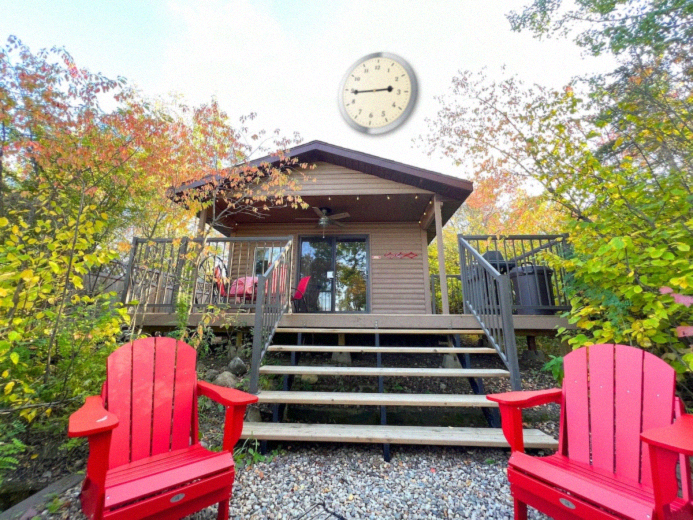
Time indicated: 2:44
